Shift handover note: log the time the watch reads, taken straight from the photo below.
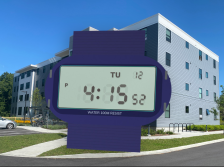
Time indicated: 4:15:52
